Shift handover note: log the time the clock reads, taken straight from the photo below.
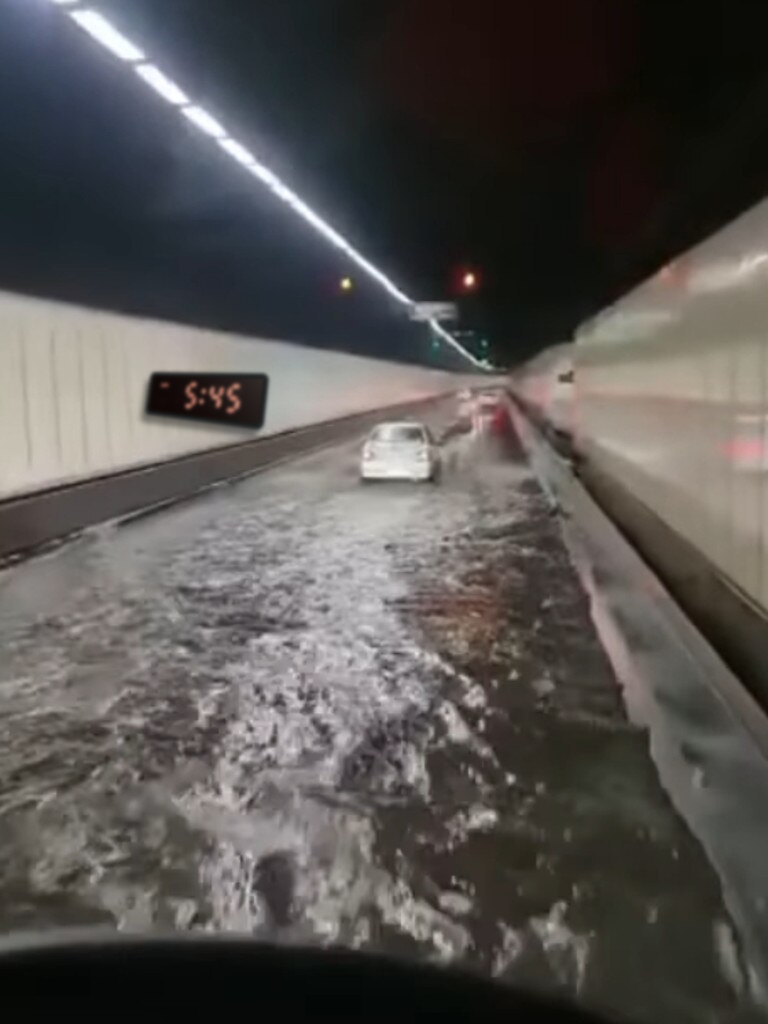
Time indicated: 5:45
